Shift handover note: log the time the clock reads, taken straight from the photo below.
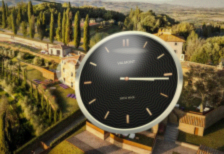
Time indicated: 3:16
